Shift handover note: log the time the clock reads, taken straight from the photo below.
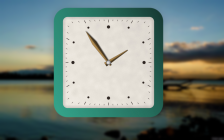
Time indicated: 1:54
